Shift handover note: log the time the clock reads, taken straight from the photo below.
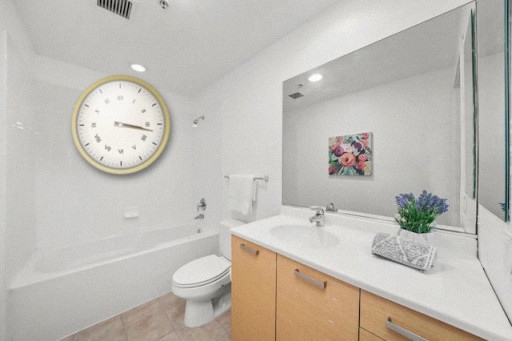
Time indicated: 3:17
